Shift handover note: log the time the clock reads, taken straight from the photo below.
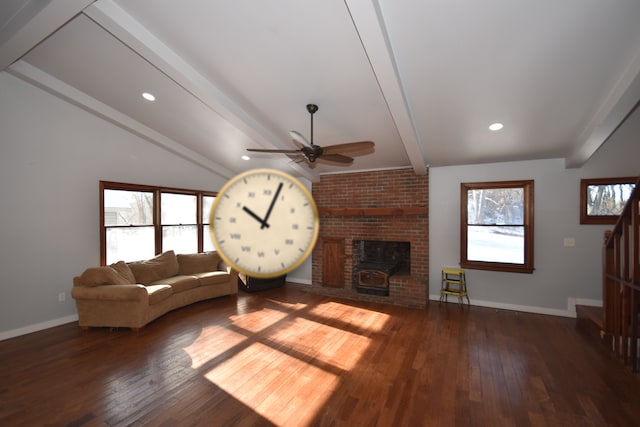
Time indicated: 10:03
